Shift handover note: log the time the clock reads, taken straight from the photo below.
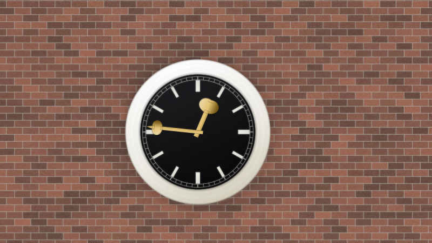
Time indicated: 12:46
